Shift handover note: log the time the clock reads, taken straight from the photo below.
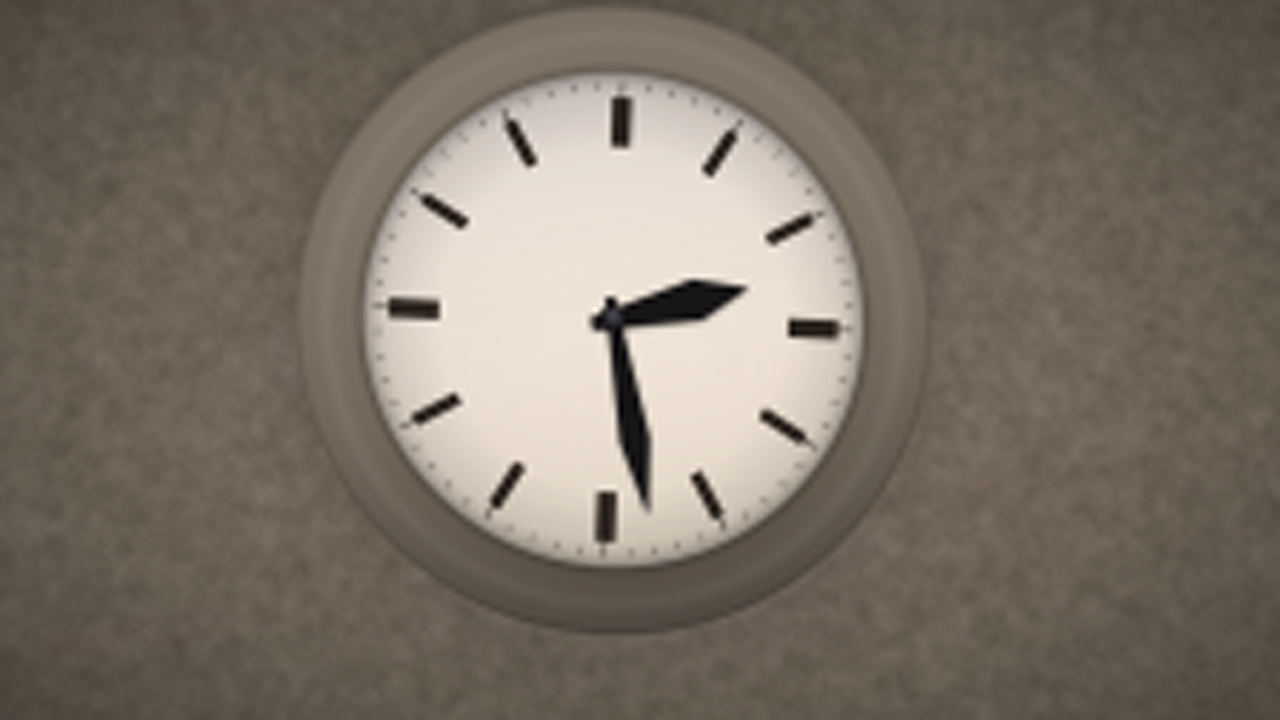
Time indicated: 2:28
